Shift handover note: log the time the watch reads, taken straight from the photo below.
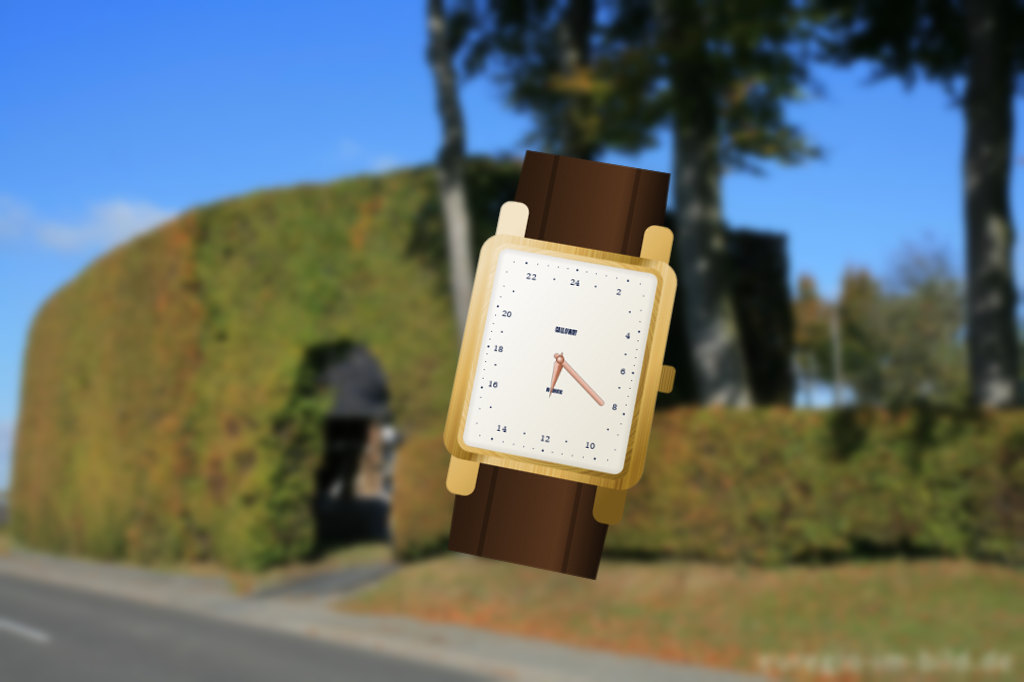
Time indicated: 12:21
